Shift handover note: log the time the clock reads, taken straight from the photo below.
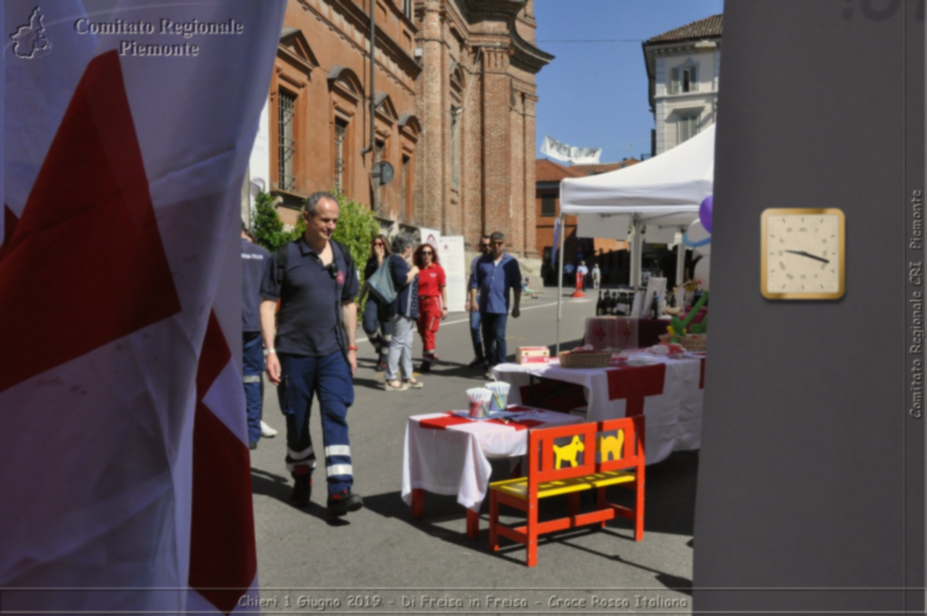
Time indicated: 9:18
